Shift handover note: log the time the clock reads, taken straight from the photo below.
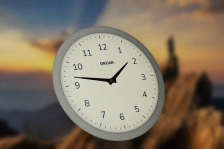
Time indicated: 1:47
